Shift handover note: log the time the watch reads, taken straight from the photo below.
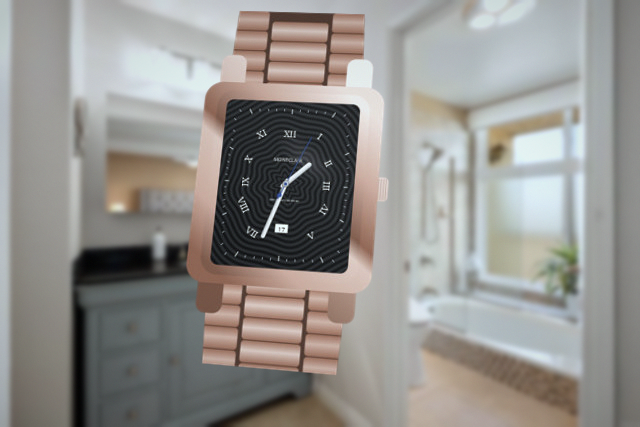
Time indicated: 1:33:04
